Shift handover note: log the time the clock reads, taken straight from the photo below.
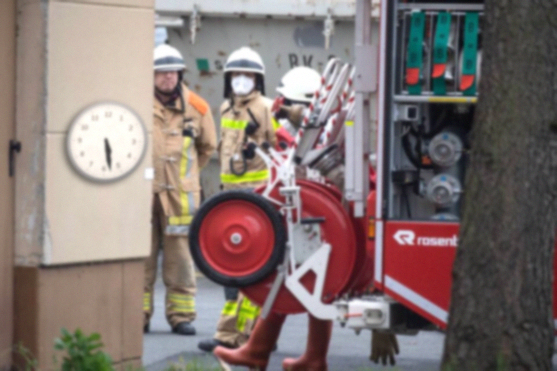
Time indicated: 5:28
